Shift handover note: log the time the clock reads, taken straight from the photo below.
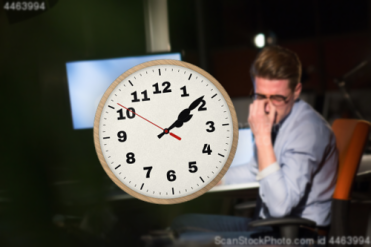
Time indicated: 2:08:51
